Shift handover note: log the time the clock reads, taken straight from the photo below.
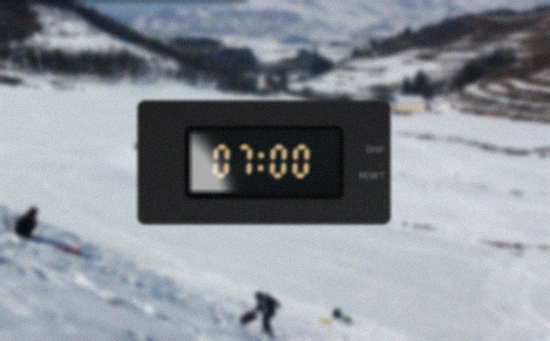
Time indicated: 7:00
